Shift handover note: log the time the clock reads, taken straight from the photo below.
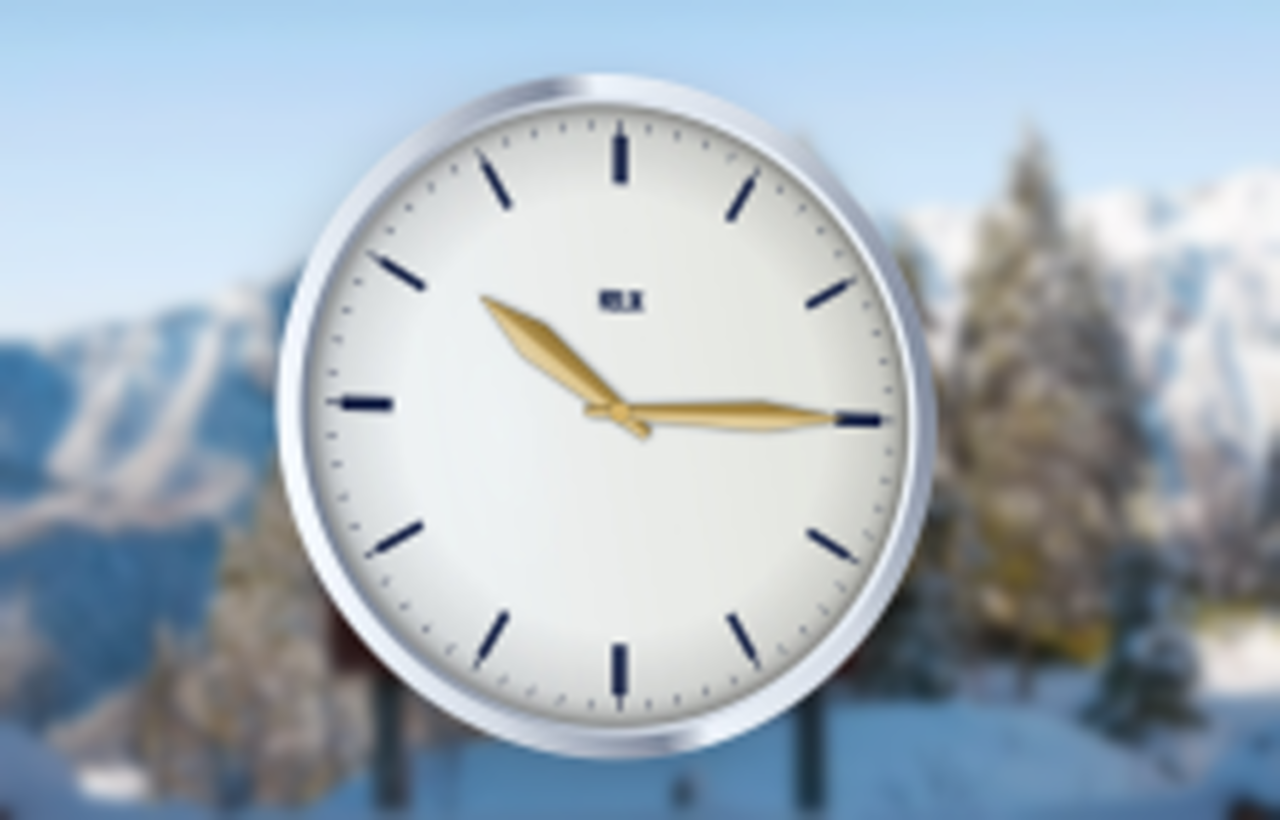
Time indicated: 10:15
